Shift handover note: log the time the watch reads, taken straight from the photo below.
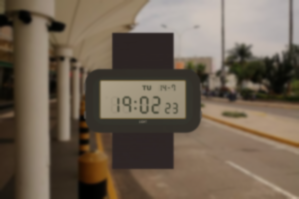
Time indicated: 19:02:23
